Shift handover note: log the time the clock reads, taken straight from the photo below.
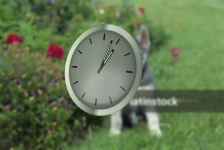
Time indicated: 1:03
